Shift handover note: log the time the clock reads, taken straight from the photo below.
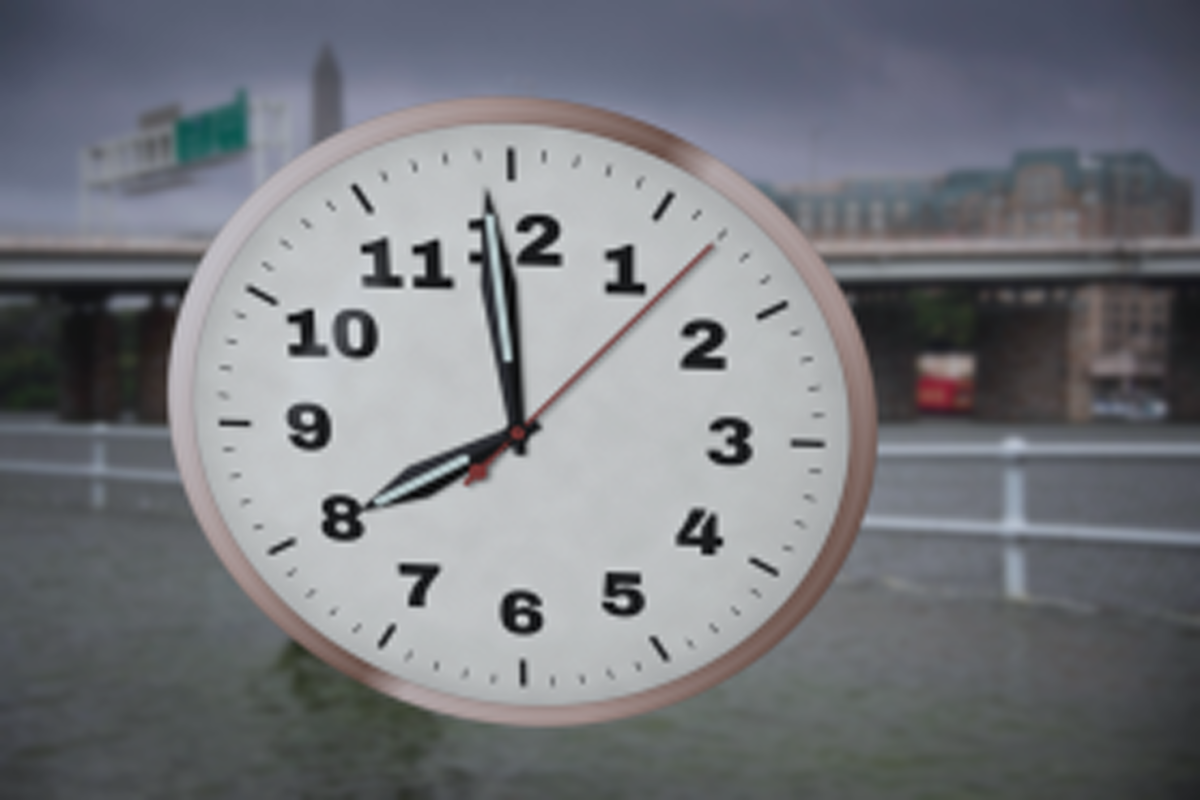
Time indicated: 7:59:07
